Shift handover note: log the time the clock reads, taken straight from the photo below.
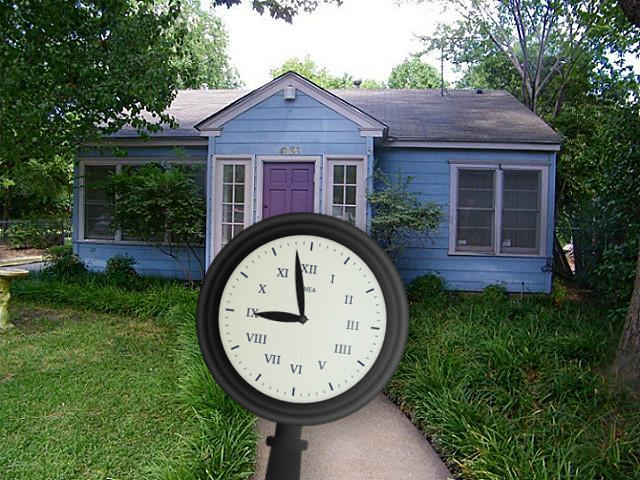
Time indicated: 8:58
